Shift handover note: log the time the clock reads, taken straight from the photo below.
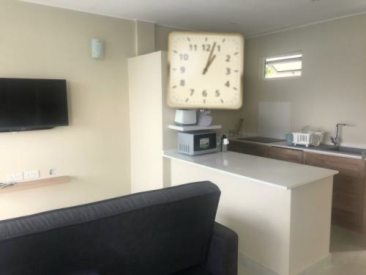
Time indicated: 1:03
